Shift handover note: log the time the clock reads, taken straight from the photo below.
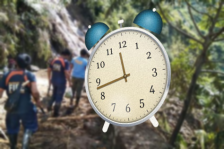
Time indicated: 11:43
